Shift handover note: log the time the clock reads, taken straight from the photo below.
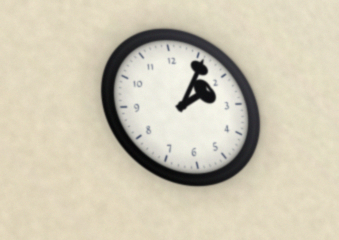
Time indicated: 2:06
